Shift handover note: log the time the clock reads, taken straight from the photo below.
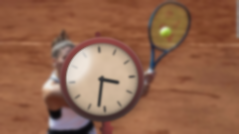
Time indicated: 3:32
